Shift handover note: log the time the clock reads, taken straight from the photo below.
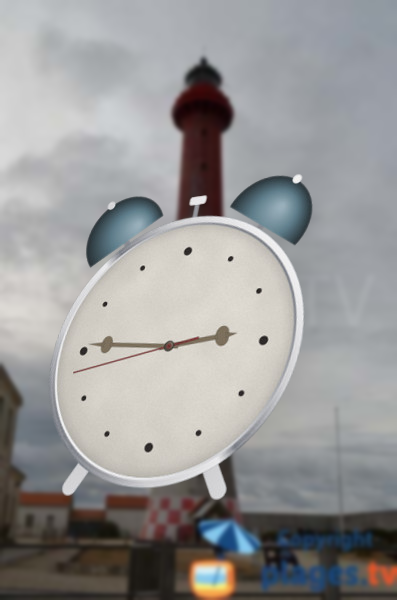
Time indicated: 2:45:43
